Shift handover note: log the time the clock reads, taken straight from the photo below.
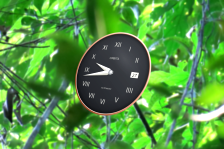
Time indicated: 9:43
